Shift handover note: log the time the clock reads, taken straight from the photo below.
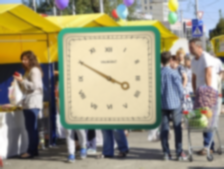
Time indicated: 3:50
